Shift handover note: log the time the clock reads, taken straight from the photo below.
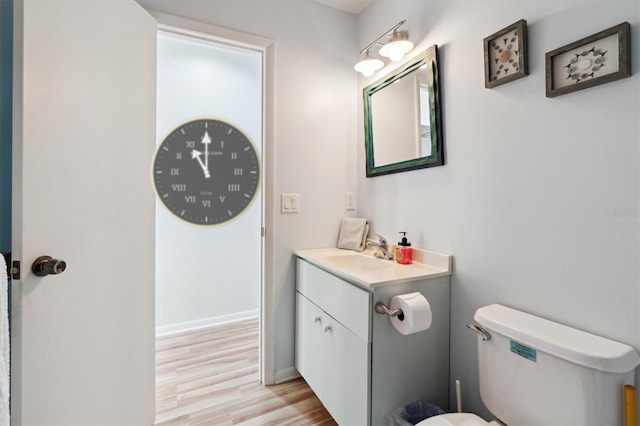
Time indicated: 11:00
